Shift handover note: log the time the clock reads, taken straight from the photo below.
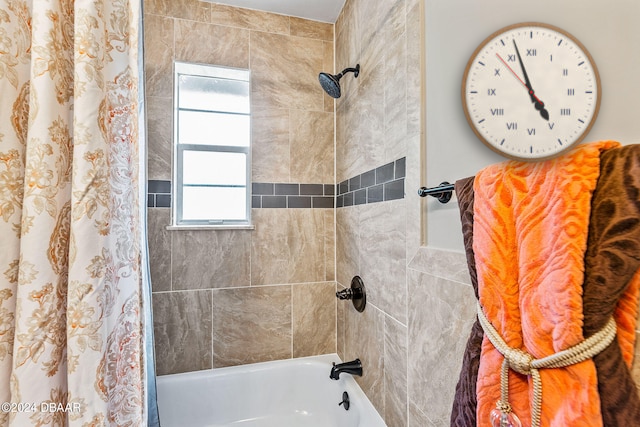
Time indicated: 4:56:53
